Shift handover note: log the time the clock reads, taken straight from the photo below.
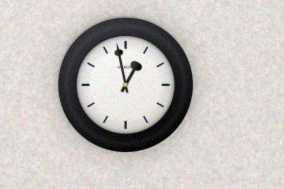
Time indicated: 12:58
